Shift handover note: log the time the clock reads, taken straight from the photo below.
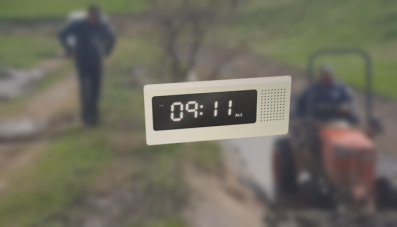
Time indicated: 9:11
